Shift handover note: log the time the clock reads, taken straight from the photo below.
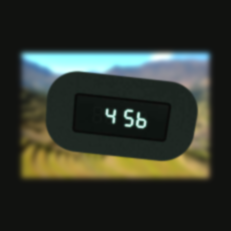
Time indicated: 4:56
